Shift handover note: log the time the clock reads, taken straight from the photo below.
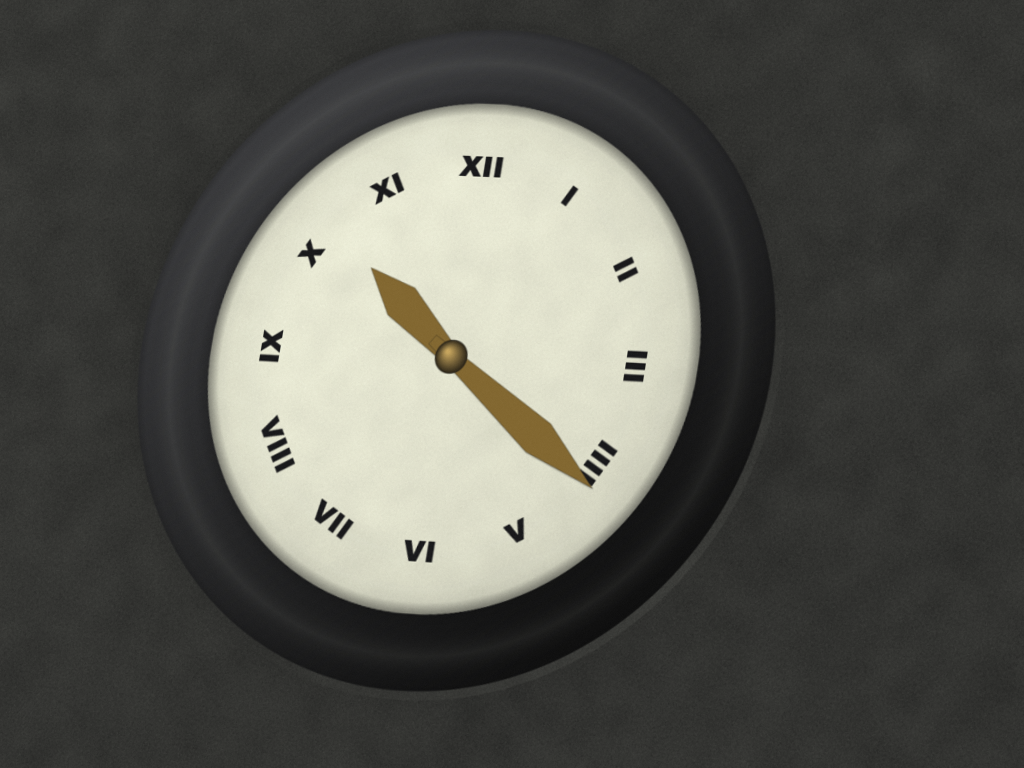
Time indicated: 10:21
